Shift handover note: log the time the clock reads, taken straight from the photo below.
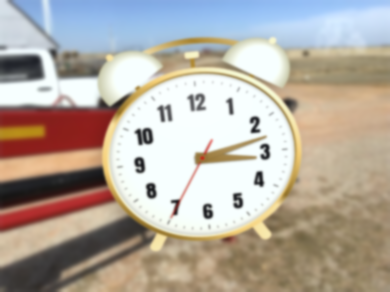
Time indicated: 3:12:35
